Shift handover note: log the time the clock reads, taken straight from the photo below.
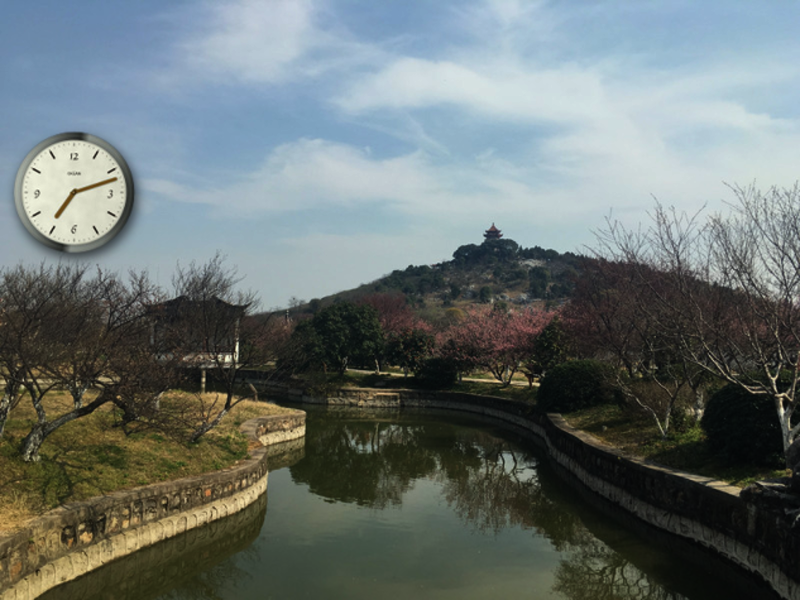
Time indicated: 7:12
